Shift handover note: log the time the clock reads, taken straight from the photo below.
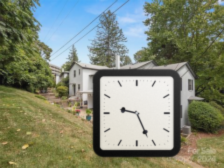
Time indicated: 9:26
